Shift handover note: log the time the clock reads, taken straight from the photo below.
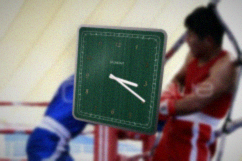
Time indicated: 3:20
